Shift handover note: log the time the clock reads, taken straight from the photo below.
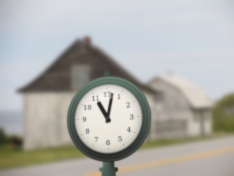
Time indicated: 11:02
